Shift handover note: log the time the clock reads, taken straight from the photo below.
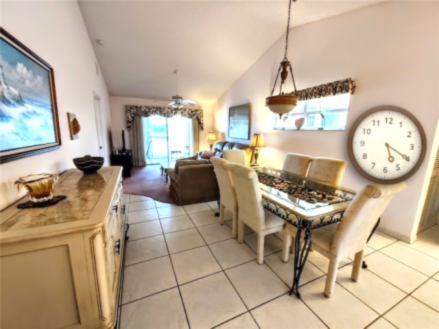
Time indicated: 5:20
